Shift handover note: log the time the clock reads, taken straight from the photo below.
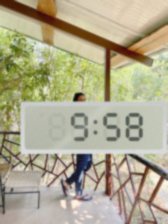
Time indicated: 9:58
